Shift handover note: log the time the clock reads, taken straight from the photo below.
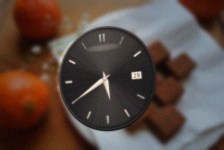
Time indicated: 5:40
